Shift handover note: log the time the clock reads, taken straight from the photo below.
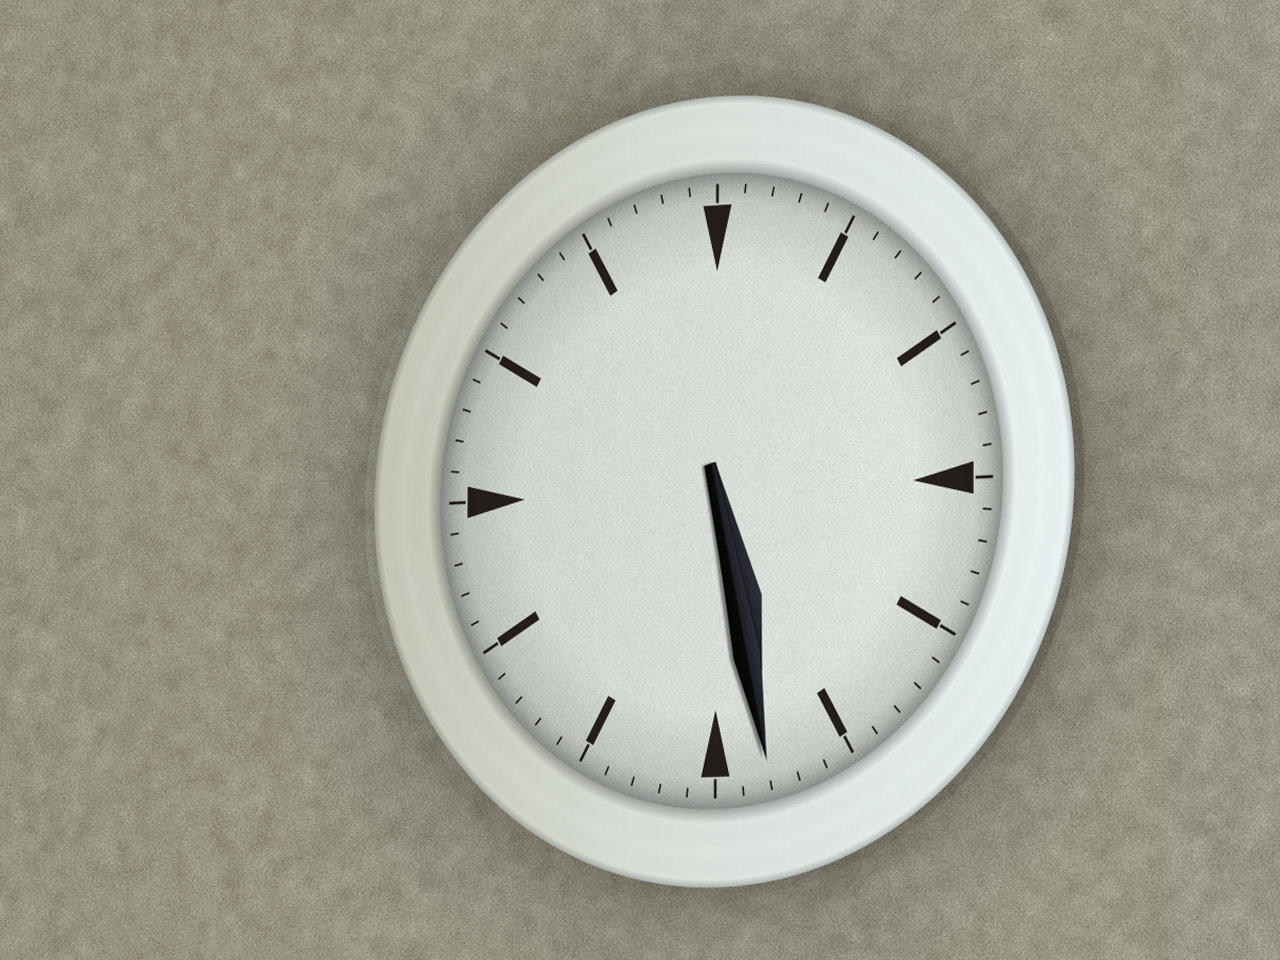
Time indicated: 5:28
